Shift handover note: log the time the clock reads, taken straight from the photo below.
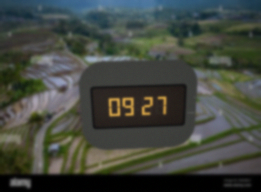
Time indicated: 9:27
